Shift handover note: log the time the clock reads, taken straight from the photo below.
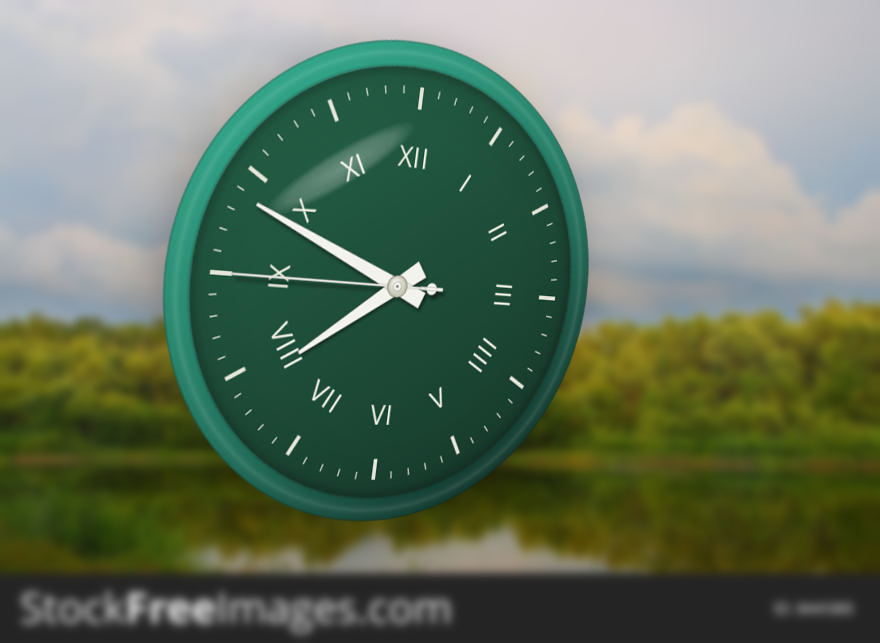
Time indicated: 7:48:45
